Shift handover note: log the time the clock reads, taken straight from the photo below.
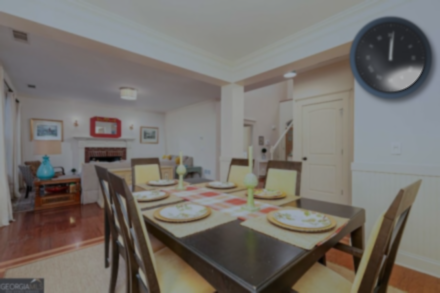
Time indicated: 12:01
